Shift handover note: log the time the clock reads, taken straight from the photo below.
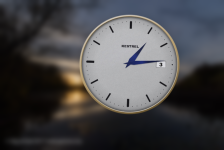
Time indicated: 1:14
